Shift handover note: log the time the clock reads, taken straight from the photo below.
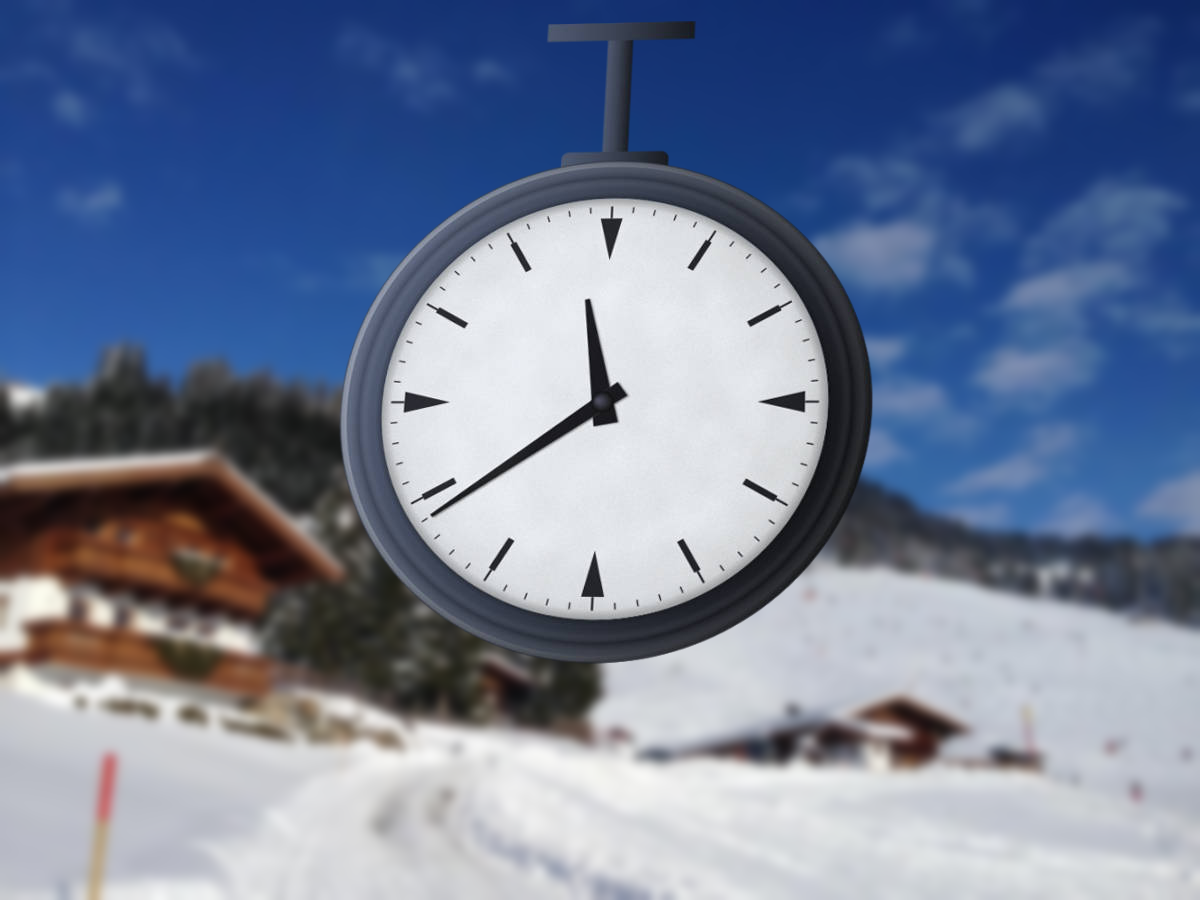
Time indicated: 11:39
